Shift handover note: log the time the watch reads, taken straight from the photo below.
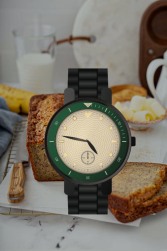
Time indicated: 4:47
